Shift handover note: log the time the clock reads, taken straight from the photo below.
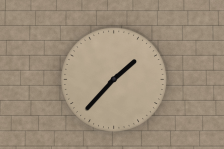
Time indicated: 1:37
